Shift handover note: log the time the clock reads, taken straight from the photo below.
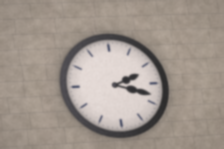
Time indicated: 2:18
